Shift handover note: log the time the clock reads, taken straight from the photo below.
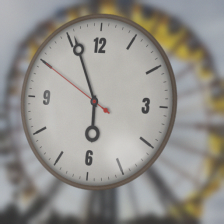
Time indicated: 5:55:50
